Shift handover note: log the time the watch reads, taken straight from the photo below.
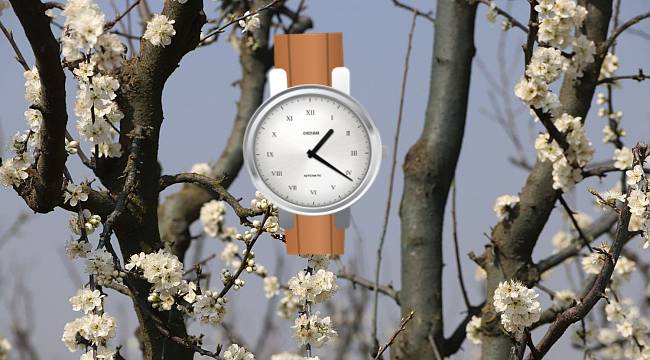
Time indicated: 1:21
